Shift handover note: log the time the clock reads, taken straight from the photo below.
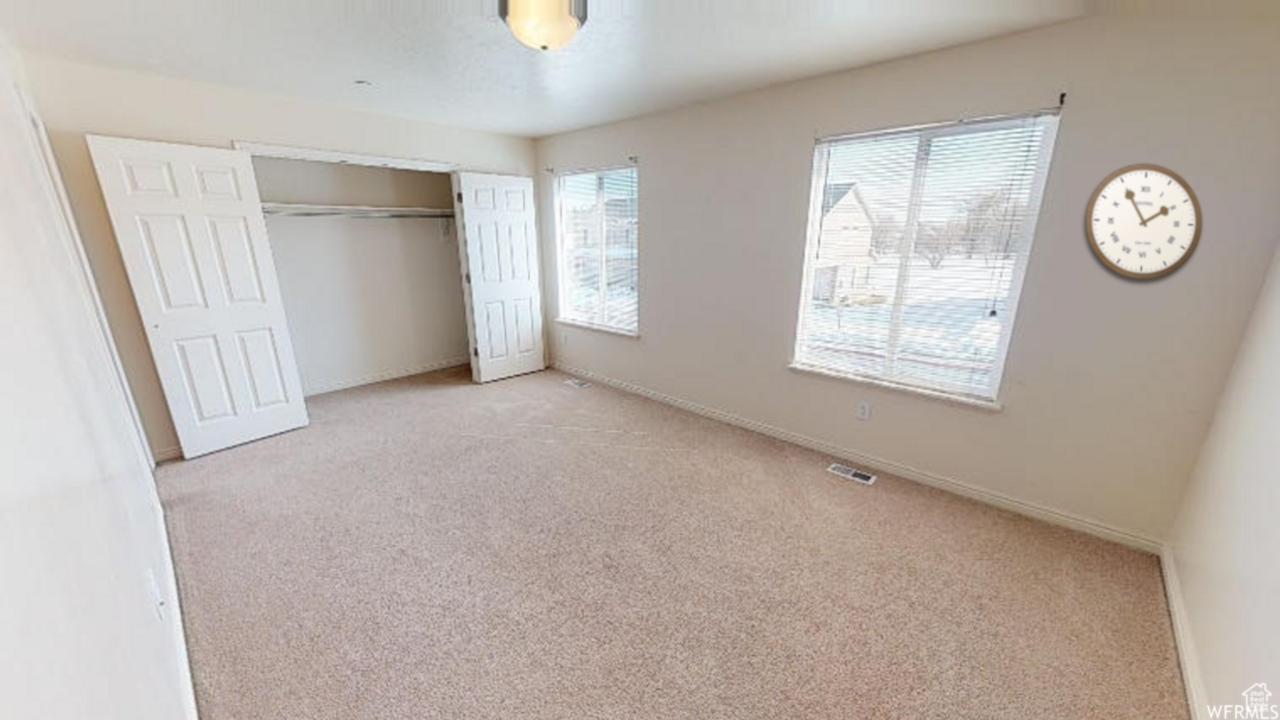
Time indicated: 1:55
